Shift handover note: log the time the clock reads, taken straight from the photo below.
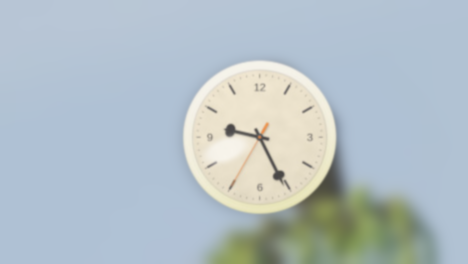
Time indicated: 9:25:35
